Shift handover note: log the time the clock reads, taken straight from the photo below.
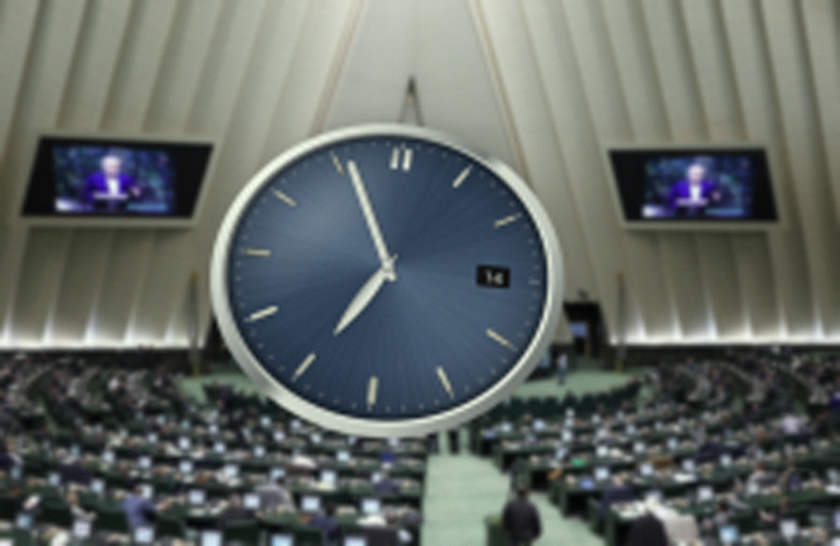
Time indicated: 6:56
